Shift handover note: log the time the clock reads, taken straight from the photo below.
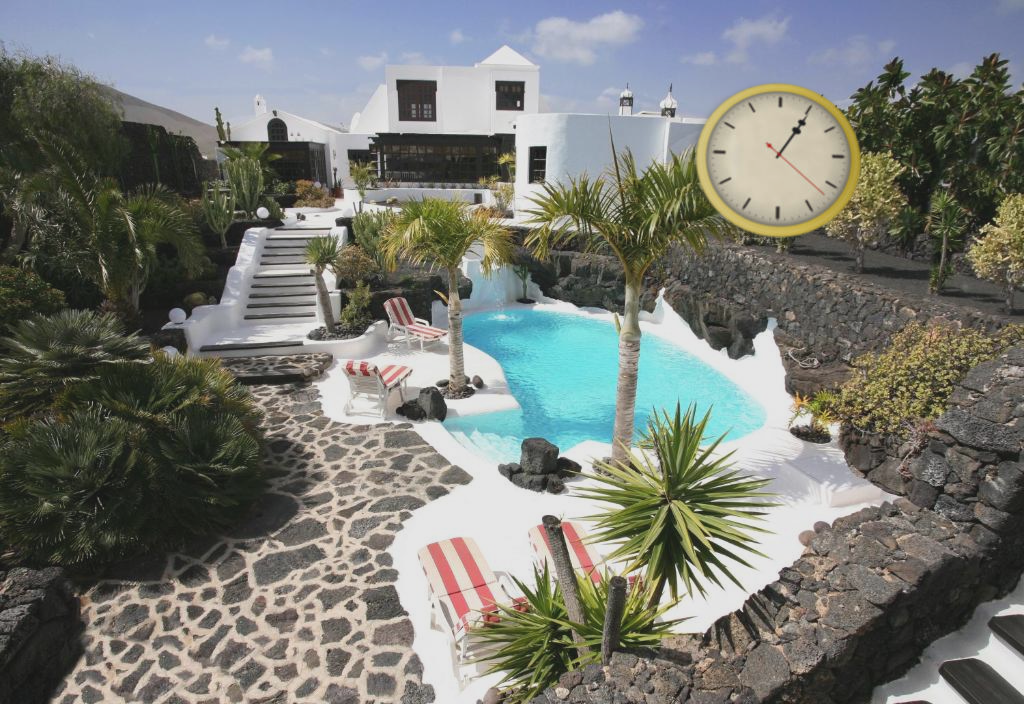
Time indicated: 1:05:22
